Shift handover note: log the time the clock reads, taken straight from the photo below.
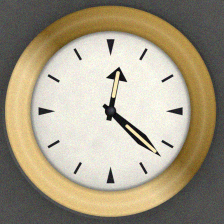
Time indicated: 12:22
